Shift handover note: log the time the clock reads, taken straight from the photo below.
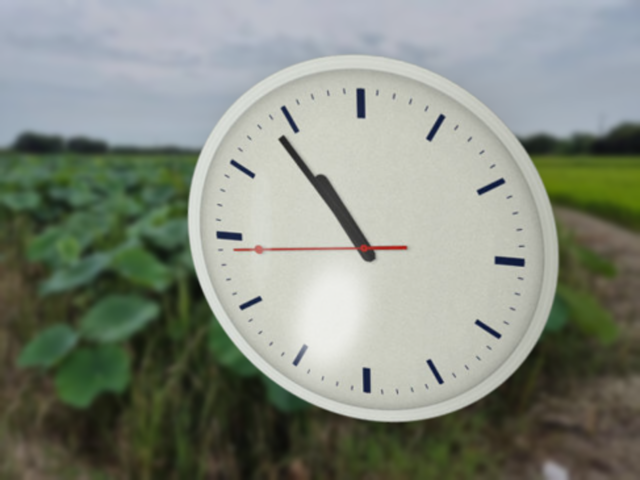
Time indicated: 10:53:44
